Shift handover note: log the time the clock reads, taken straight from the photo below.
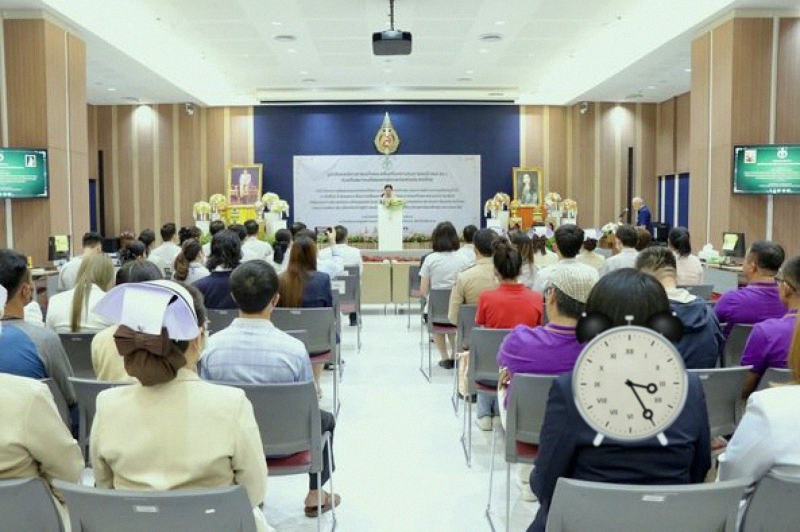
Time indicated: 3:25
